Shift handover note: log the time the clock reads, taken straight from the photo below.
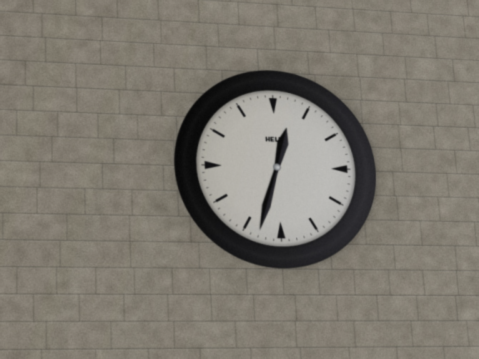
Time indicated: 12:33
